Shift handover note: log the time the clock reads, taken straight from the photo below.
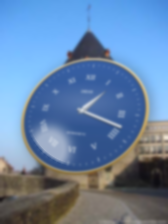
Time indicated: 1:18
